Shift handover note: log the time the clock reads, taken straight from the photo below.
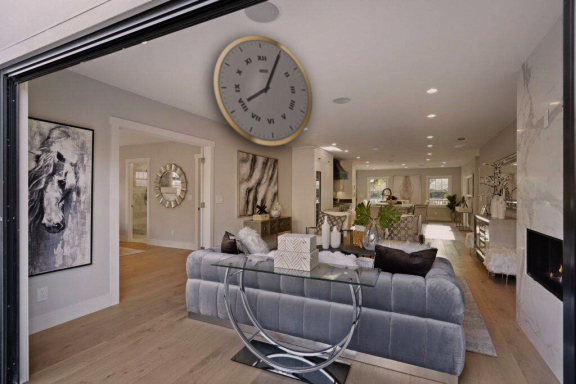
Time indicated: 8:05
